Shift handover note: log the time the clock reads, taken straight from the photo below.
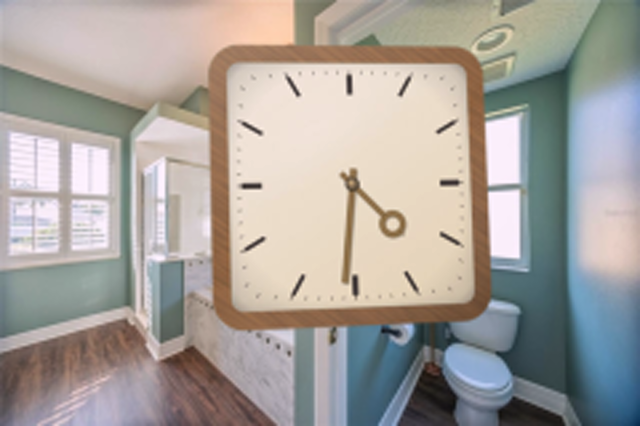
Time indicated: 4:31
